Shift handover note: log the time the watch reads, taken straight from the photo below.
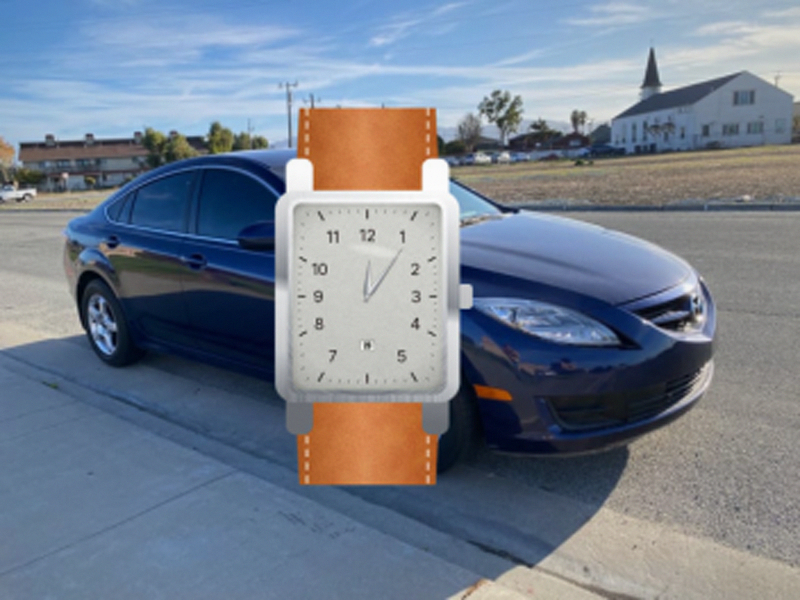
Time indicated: 12:06
